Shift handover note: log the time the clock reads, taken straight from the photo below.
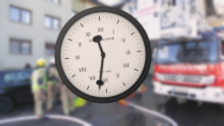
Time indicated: 11:32
